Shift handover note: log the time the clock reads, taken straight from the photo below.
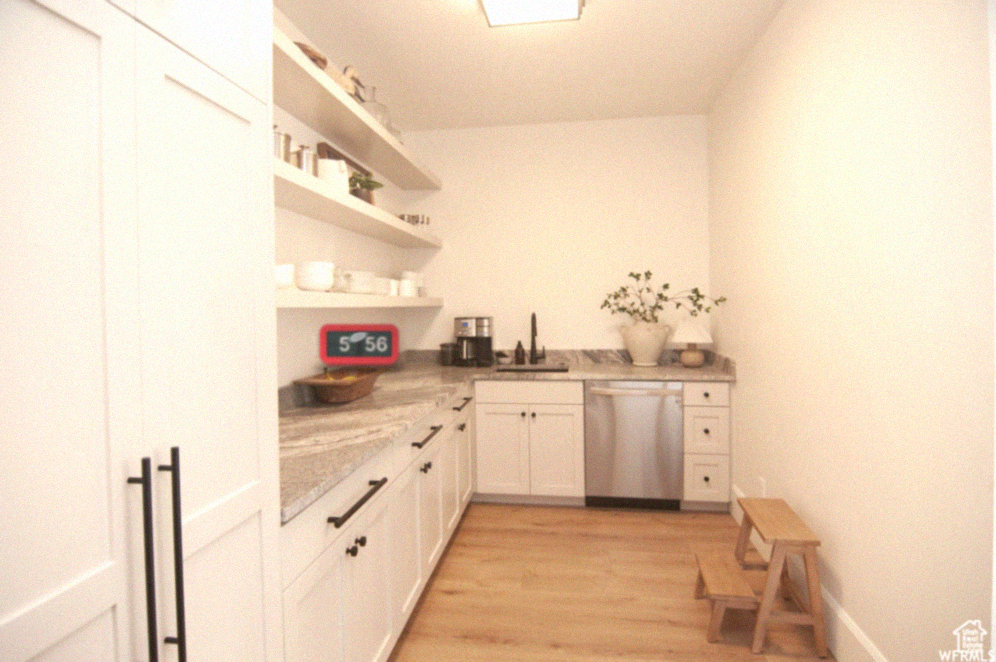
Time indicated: 5:56
